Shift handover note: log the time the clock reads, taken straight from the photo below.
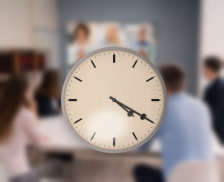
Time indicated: 4:20
